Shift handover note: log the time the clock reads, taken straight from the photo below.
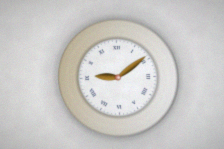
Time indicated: 9:09
